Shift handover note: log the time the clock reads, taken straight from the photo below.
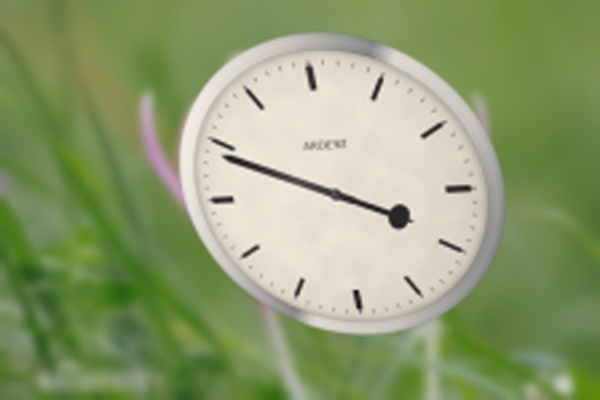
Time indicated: 3:49
